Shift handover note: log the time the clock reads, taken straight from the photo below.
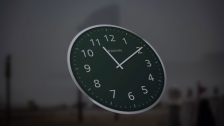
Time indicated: 11:10
